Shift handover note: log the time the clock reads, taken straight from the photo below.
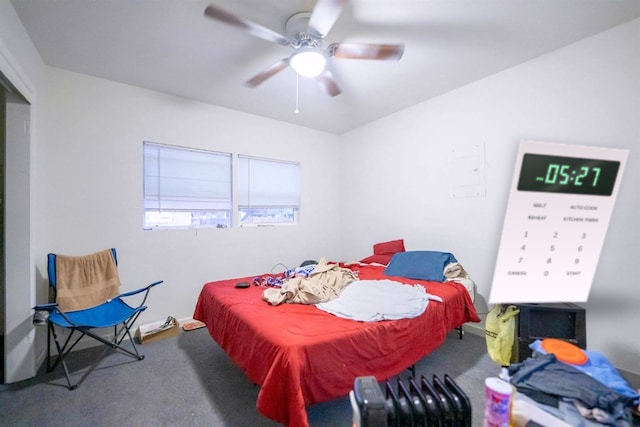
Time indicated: 5:27
